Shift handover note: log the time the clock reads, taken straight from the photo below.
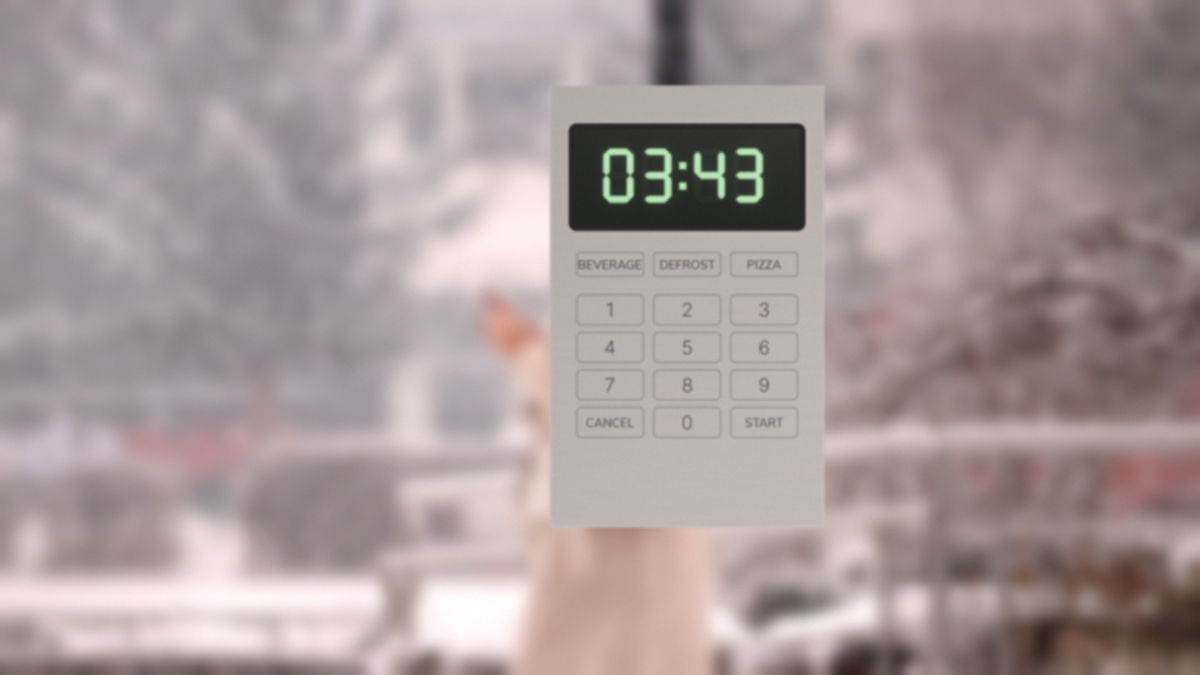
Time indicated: 3:43
